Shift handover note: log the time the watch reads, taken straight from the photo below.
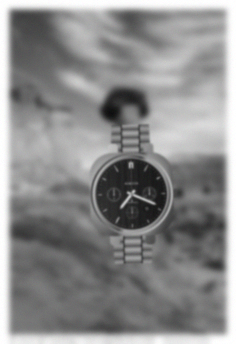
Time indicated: 7:19
